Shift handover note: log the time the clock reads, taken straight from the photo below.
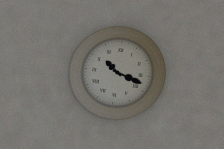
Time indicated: 10:18
